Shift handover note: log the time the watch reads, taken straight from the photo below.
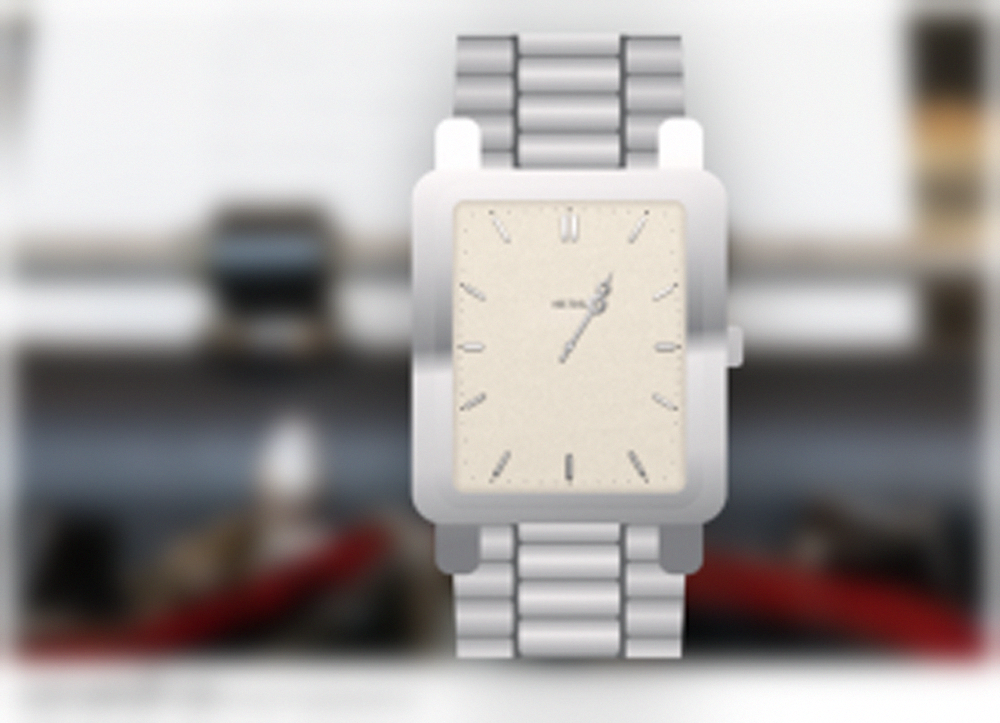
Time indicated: 1:05
